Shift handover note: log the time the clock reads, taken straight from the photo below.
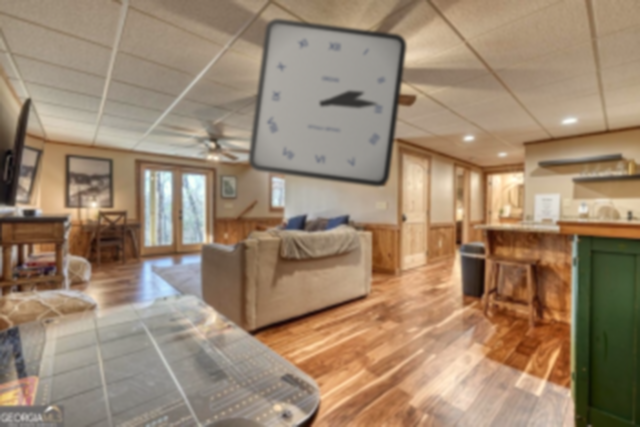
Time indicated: 2:14
